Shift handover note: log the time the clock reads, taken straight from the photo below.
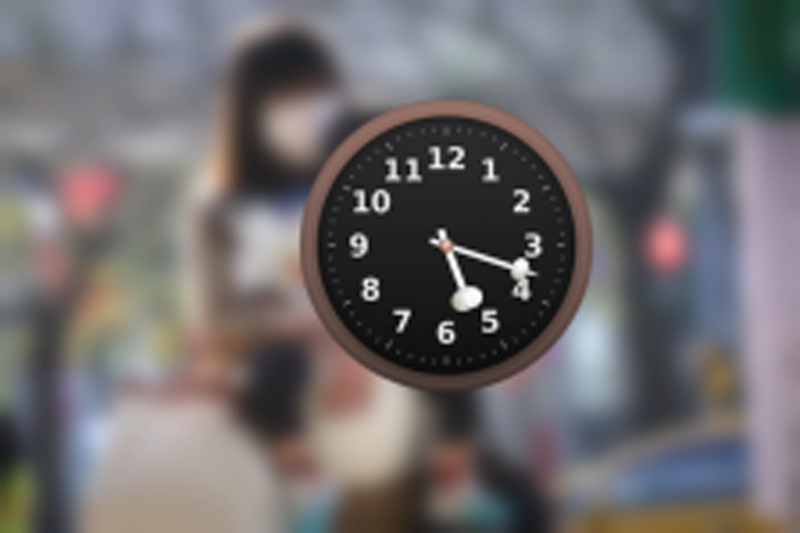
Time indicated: 5:18
